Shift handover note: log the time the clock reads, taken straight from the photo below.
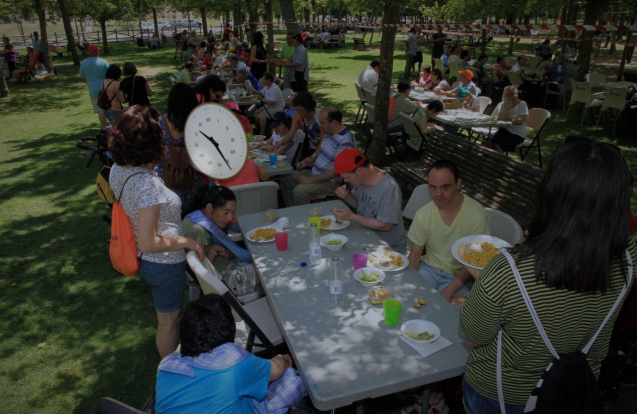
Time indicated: 10:26
